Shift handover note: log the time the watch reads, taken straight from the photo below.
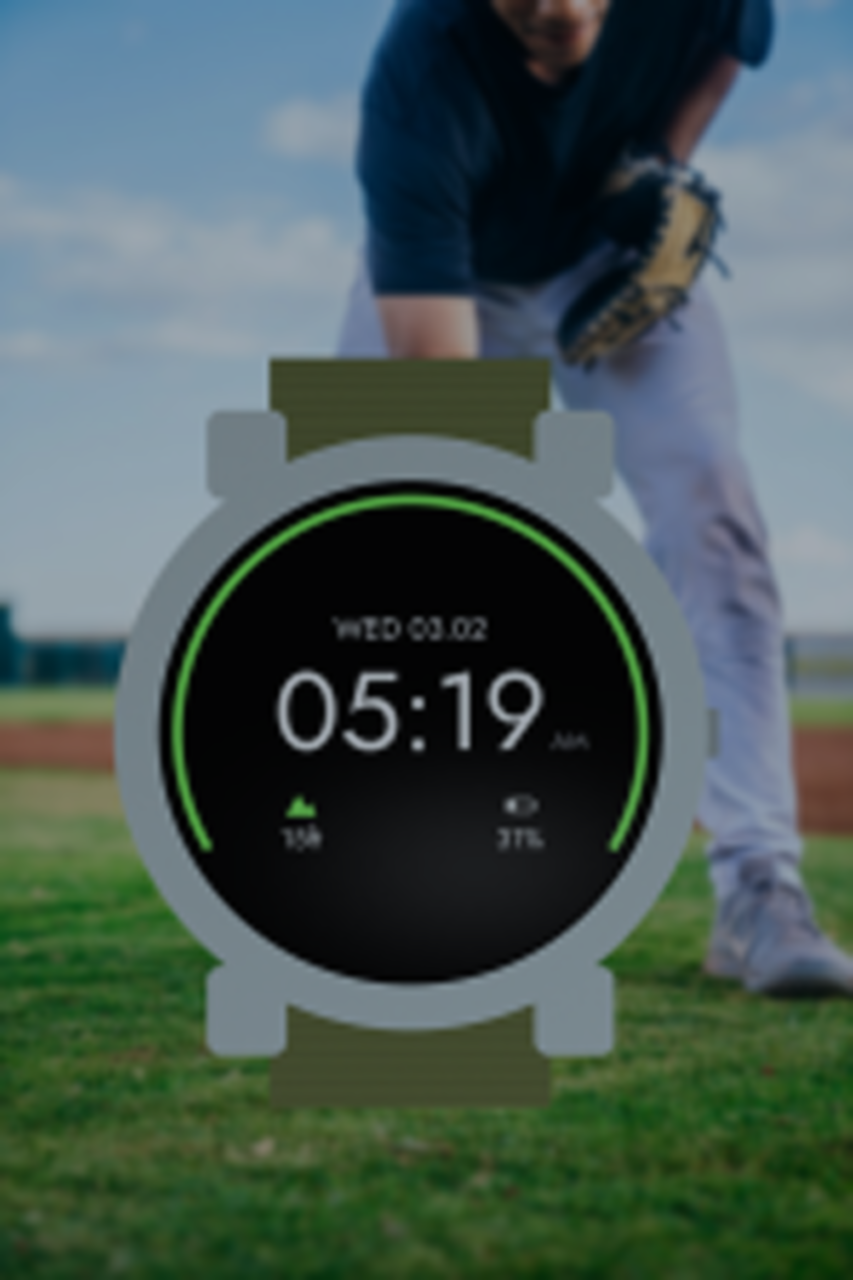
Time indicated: 5:19
